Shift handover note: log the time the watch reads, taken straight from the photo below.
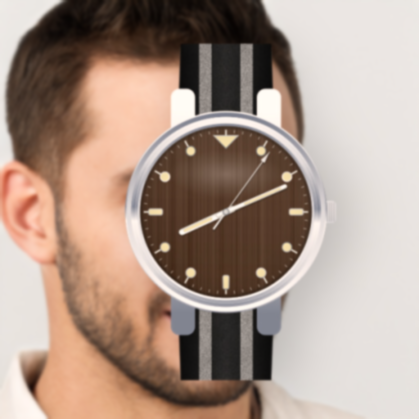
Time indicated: 8:11:06
